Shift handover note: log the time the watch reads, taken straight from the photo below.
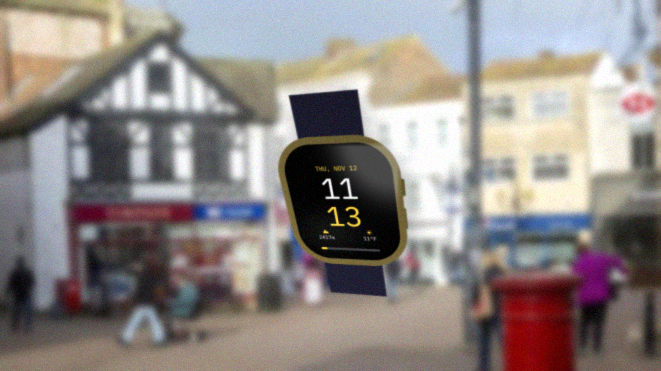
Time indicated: 11:13
